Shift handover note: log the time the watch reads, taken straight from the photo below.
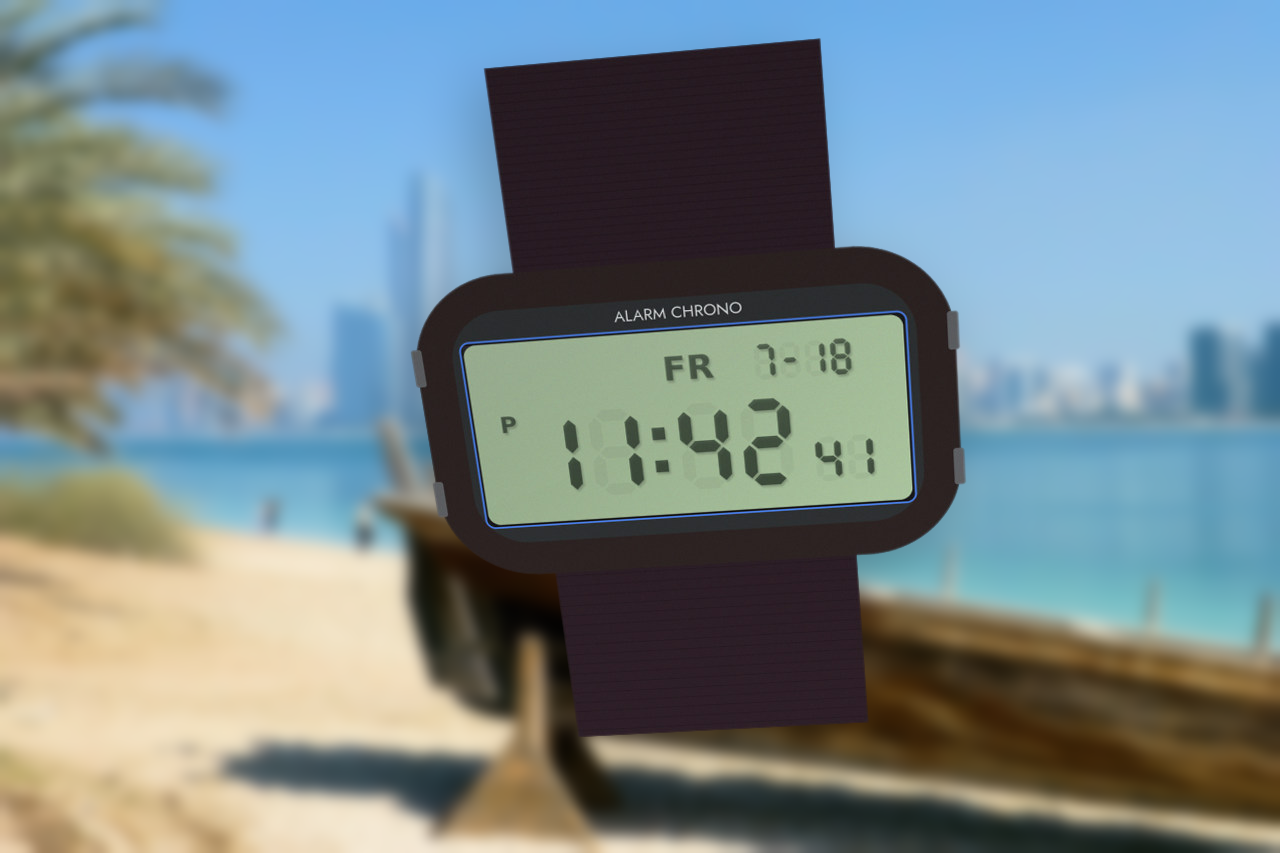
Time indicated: 11:42:41
